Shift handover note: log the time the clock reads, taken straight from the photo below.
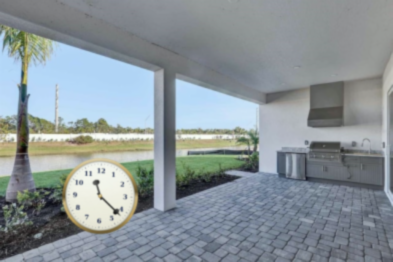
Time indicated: 11:22
